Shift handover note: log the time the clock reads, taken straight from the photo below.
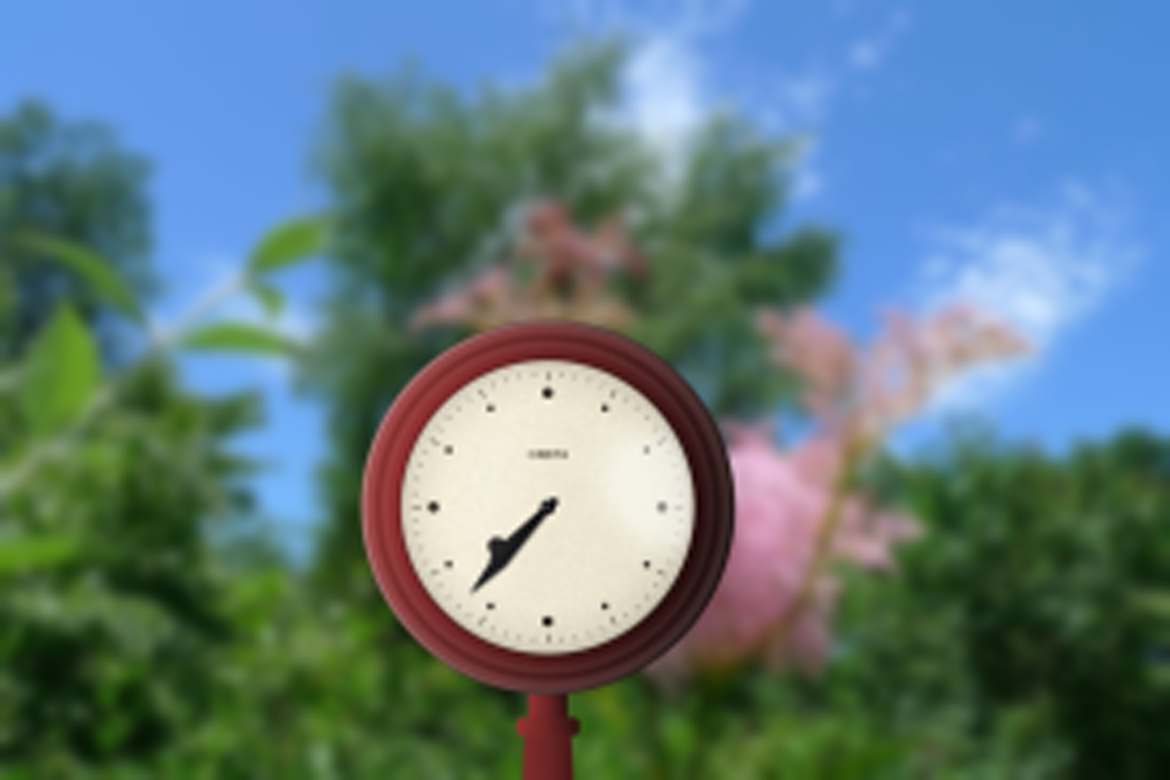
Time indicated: 7:37
